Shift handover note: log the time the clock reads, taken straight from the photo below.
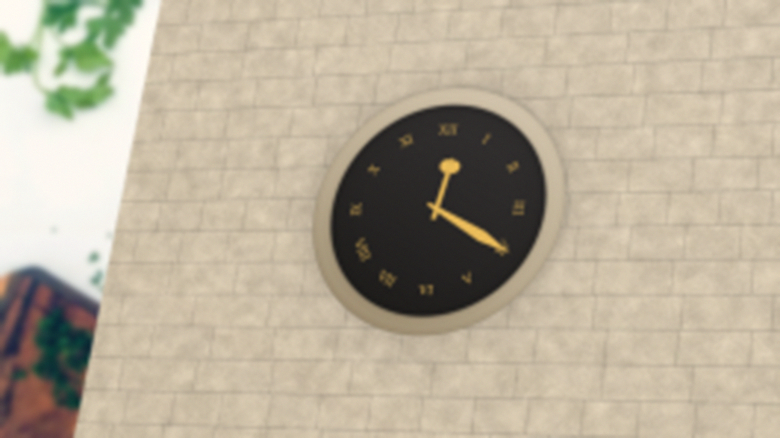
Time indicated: 12:20
